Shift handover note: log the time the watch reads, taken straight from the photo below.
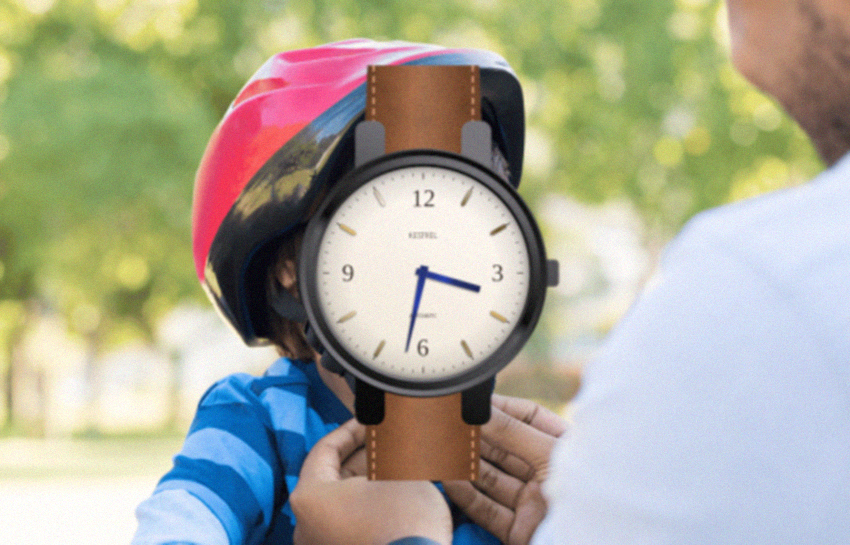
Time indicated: 3:32
